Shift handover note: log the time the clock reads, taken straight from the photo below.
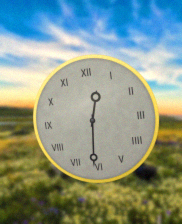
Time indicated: 12:31
